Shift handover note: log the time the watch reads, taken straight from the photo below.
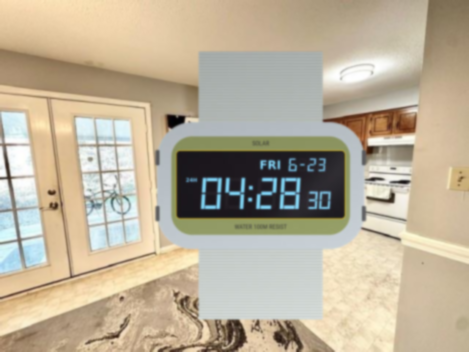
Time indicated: 4:28:30
